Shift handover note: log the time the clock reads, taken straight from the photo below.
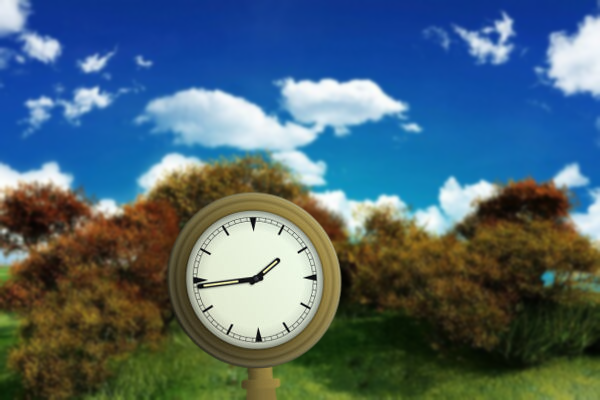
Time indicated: 1:44
